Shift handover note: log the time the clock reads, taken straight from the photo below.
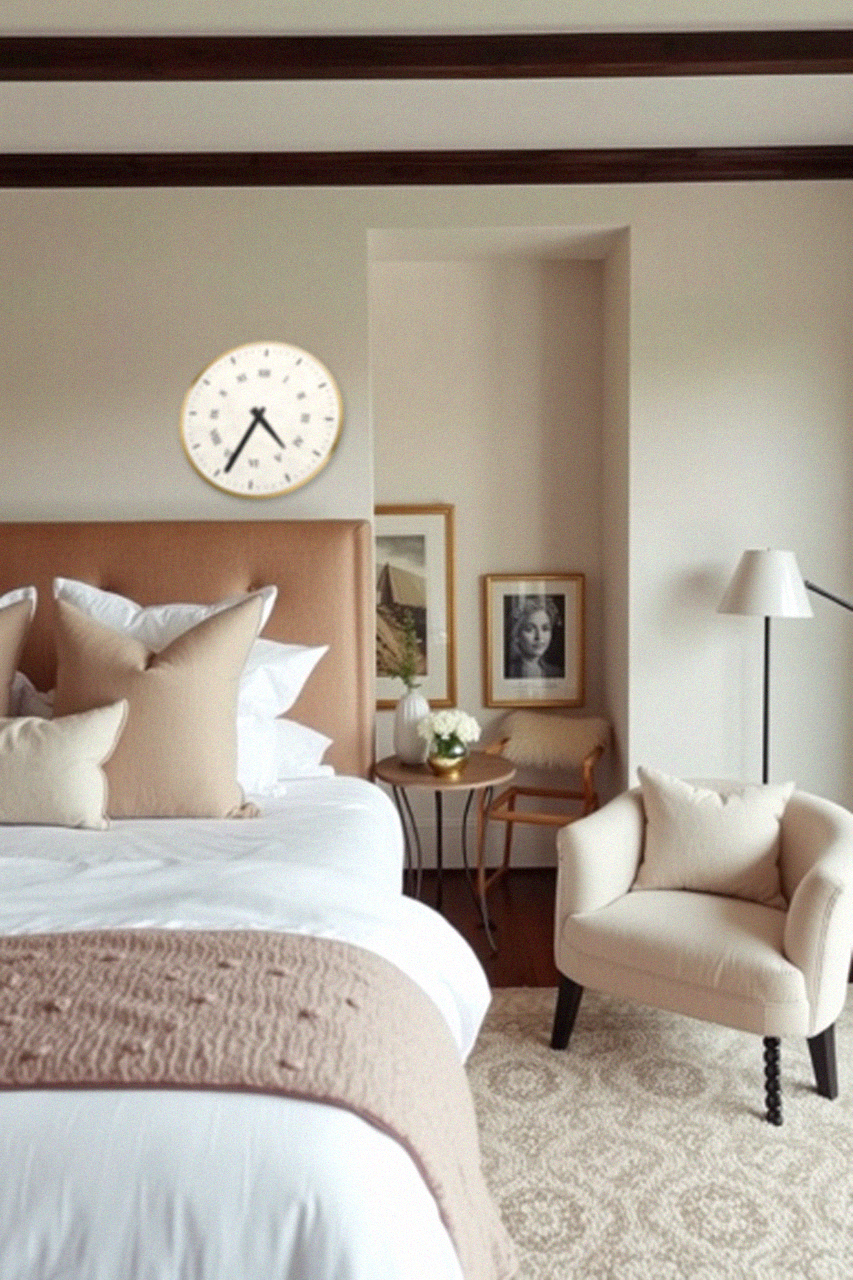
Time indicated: 4:34
